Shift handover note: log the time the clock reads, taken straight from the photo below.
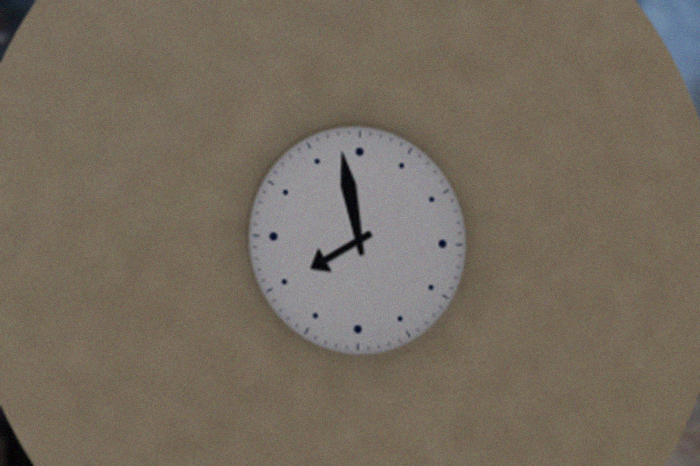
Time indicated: 7:58
